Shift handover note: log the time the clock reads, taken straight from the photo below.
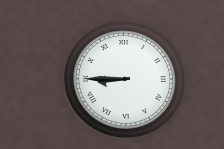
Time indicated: 8:45
